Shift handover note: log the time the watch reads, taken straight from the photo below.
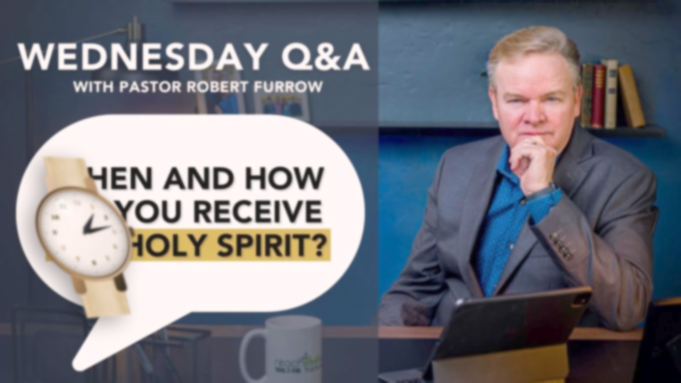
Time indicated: 1:13
